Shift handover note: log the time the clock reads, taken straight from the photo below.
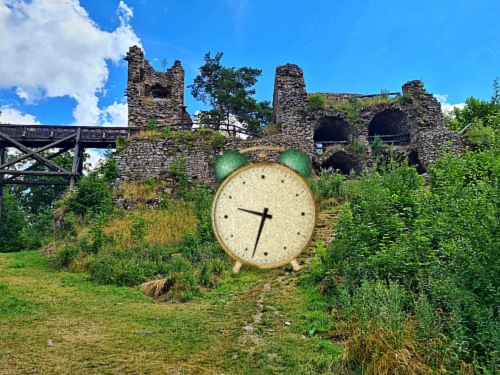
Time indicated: 9:33
